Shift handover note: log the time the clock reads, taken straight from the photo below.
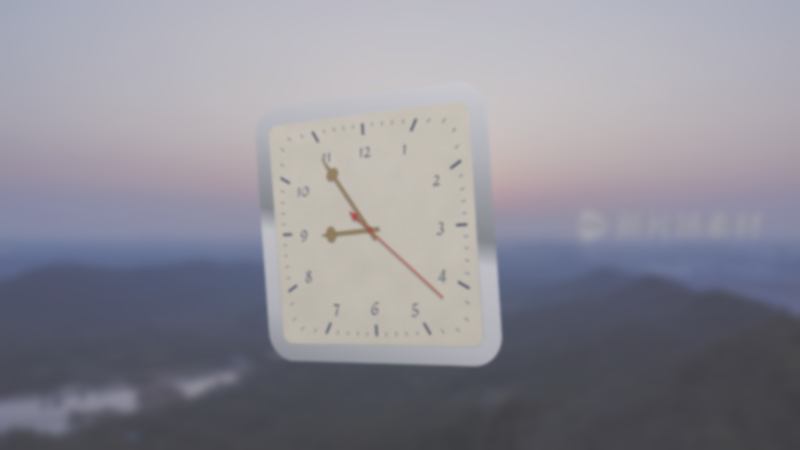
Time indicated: 8:54:22
